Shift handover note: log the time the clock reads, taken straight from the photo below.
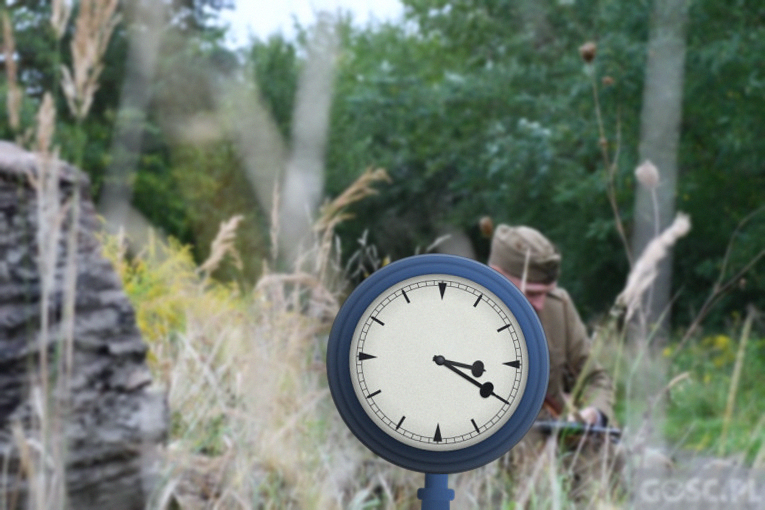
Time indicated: 3:20
